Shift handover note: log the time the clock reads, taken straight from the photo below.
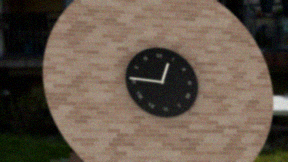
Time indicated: 12:46
